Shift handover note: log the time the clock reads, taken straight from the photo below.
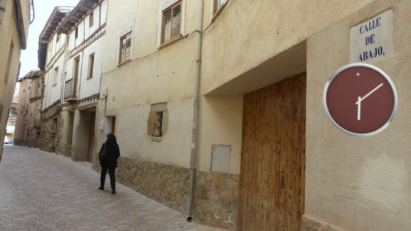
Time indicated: 6:09
